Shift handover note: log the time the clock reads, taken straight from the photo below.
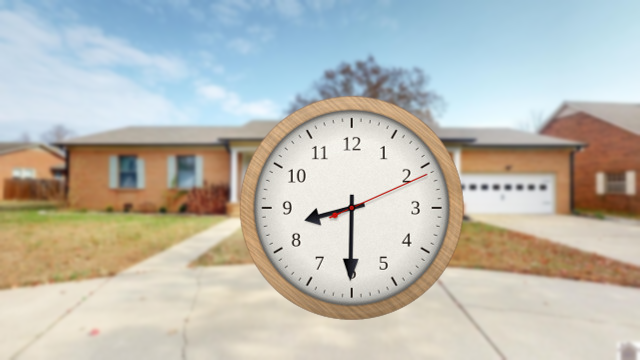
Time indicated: 8:30:11
